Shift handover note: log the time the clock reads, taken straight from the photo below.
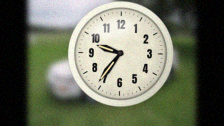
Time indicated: 9:36
